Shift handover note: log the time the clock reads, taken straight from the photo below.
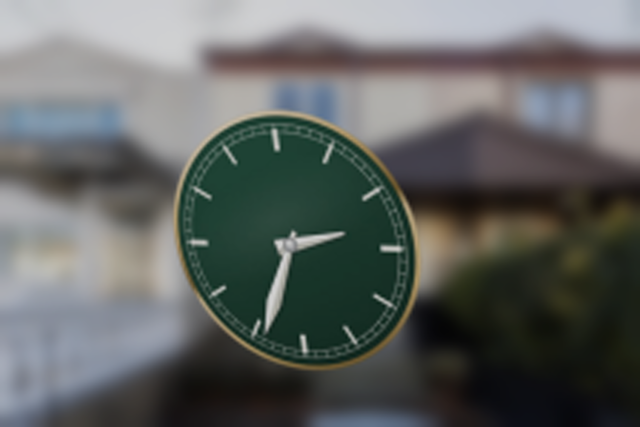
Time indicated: 2:34
